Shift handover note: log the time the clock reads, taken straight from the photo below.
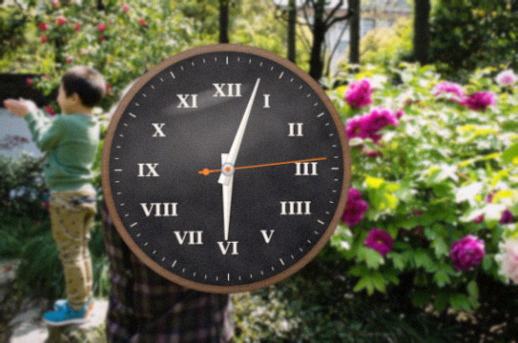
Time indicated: 6:03:14
